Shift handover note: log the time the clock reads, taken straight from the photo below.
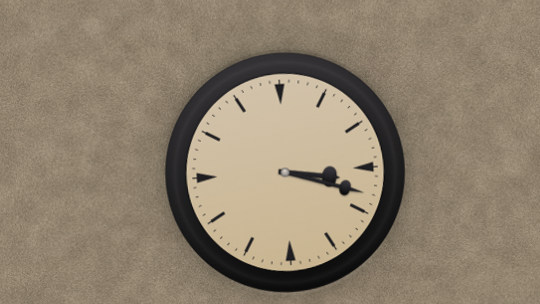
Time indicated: 3:18
